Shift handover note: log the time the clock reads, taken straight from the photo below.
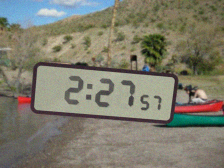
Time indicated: 2:27:57
